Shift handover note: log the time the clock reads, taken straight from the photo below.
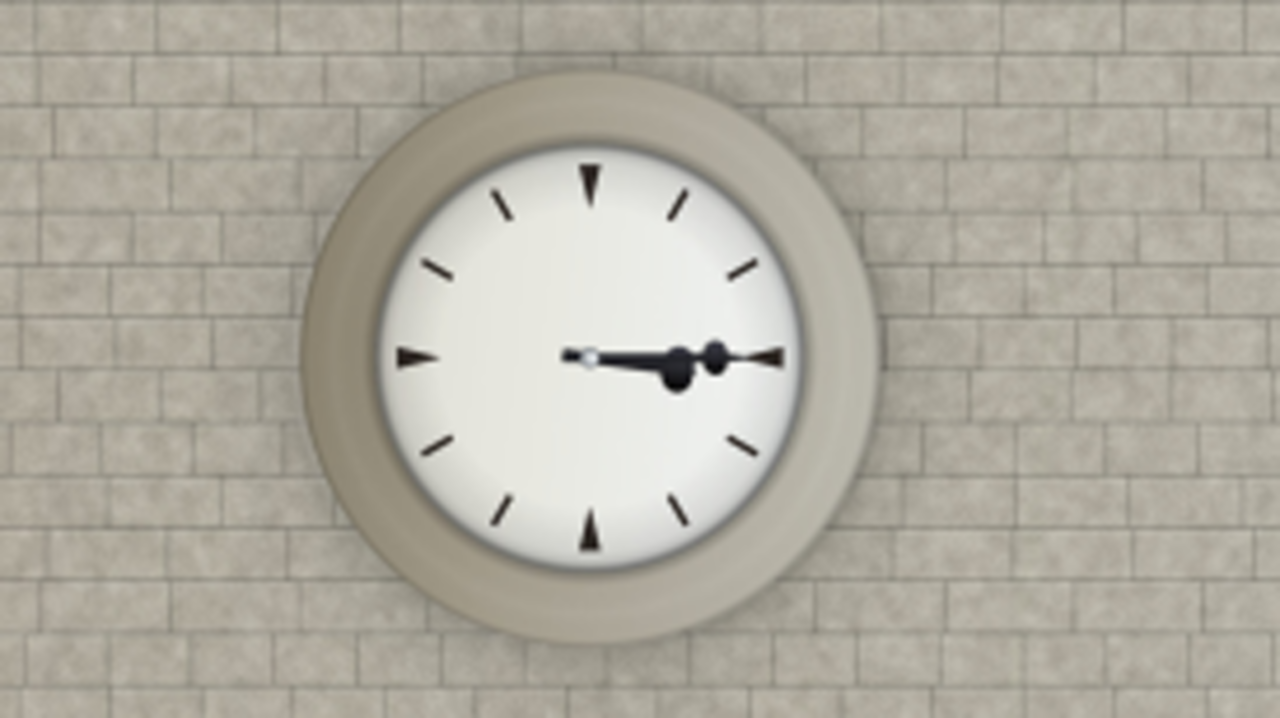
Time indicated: 3:15
